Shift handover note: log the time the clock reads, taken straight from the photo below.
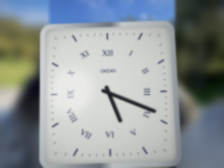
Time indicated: 5:19
